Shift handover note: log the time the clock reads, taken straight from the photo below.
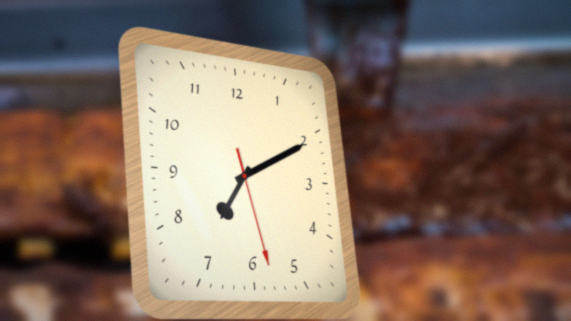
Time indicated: 7:10:28
